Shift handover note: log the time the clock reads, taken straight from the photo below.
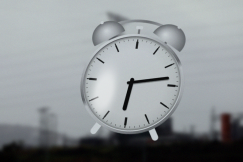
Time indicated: 6:13
